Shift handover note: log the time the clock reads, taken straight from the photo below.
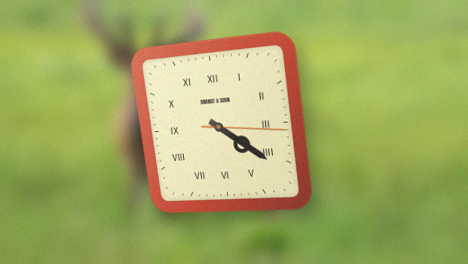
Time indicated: 4:21:16
